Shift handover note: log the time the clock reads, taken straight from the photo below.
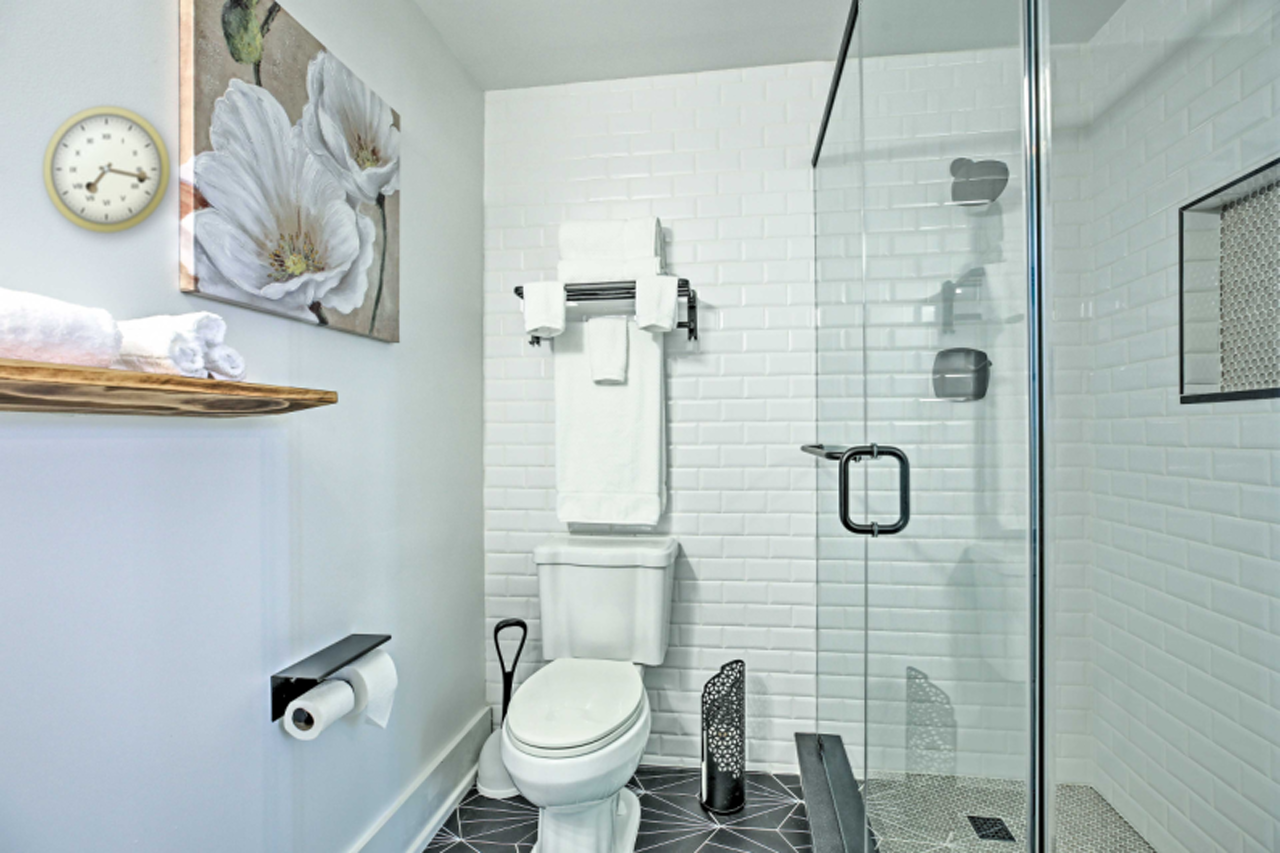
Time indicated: 7:17
